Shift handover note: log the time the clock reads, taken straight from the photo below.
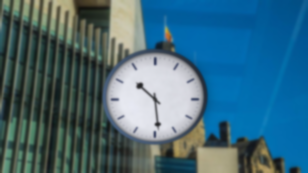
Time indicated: 10:29
